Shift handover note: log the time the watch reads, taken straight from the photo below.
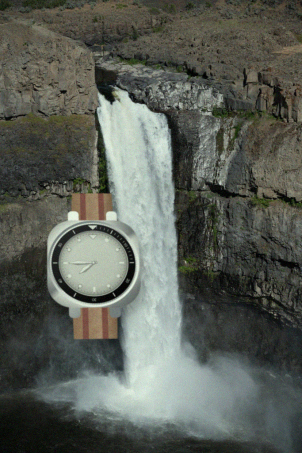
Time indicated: 7:45
